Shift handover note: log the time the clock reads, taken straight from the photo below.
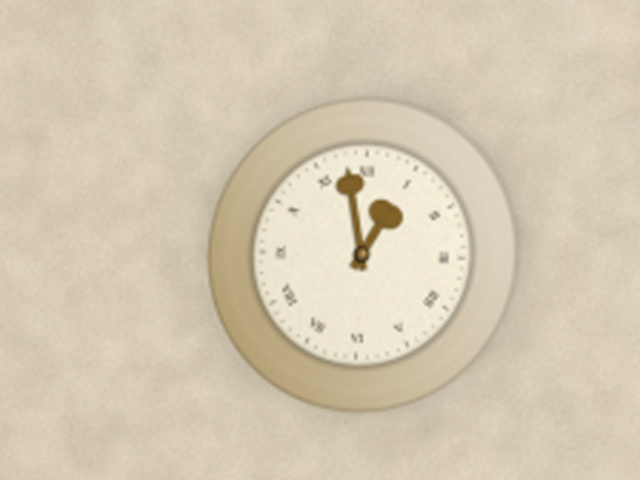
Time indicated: 12:58
